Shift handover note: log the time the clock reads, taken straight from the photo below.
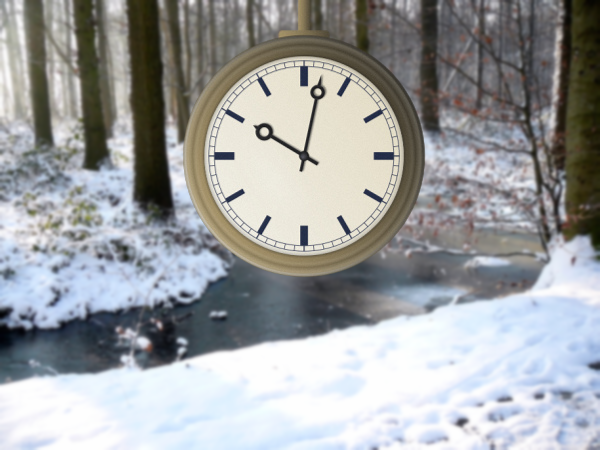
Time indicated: 10:02
